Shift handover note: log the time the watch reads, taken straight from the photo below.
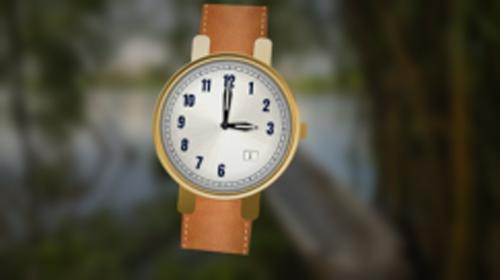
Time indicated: 3:00
